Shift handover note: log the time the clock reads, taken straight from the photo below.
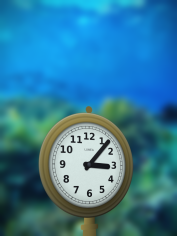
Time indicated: 3:07
